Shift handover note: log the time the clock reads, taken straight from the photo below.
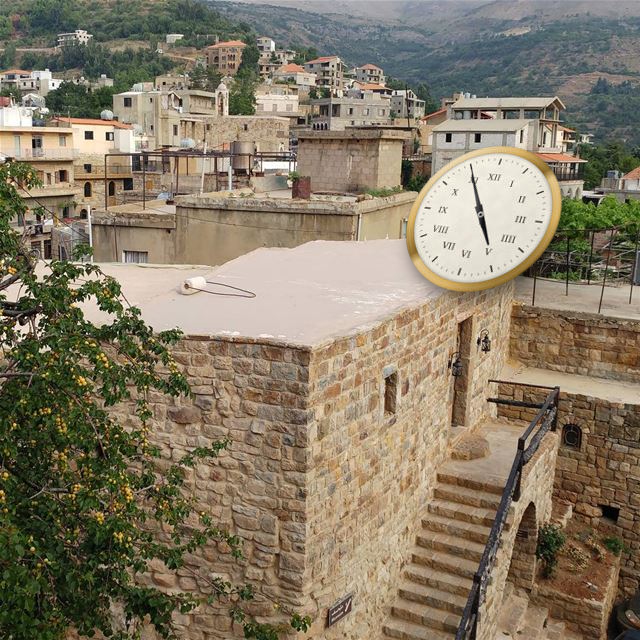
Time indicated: 4:54:55
